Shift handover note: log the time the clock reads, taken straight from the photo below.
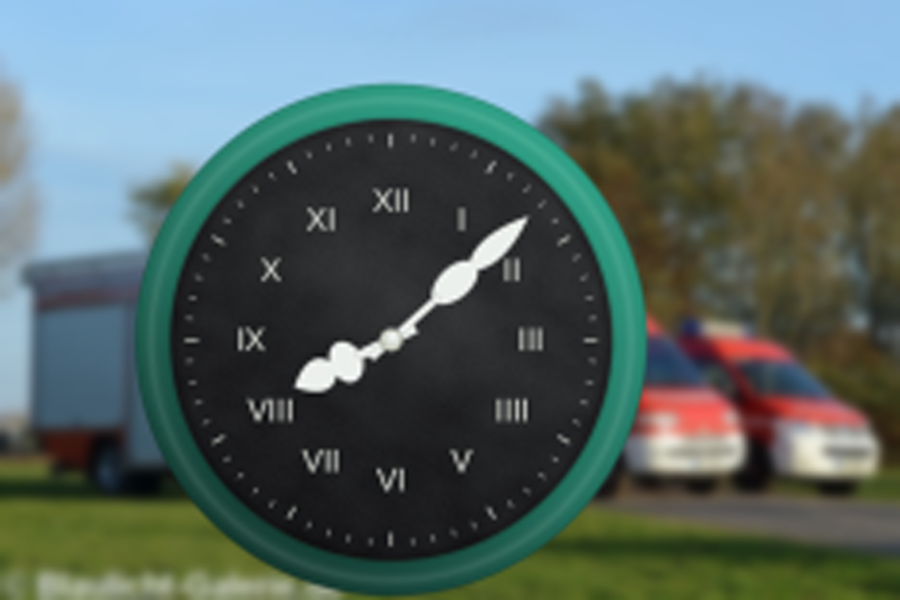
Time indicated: 8:08
